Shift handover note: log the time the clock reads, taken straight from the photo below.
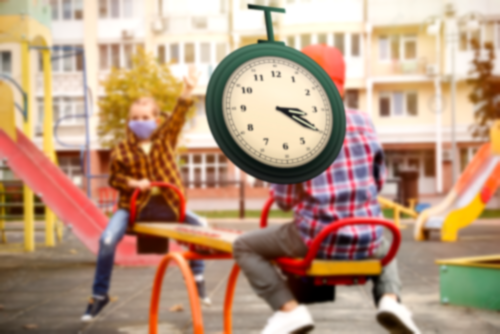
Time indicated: 3:20
